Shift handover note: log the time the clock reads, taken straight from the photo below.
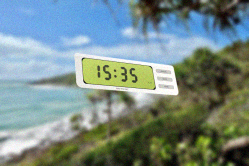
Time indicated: 15:35
